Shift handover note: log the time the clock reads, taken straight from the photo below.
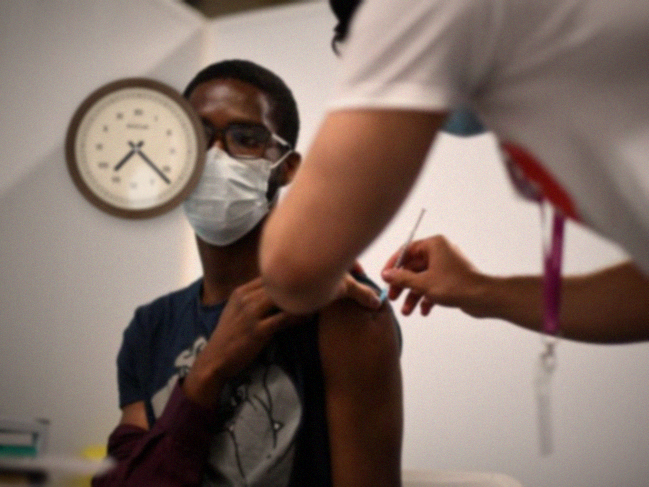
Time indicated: 7:22
